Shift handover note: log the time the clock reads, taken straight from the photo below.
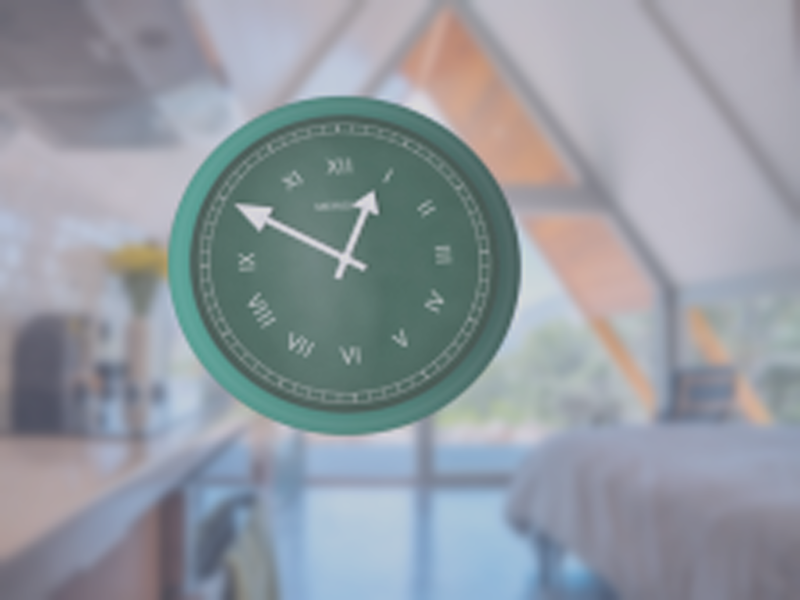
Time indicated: 12:50
